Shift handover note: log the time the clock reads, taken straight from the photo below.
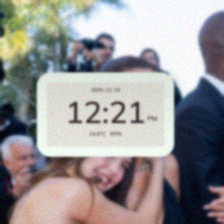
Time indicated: 12:21
